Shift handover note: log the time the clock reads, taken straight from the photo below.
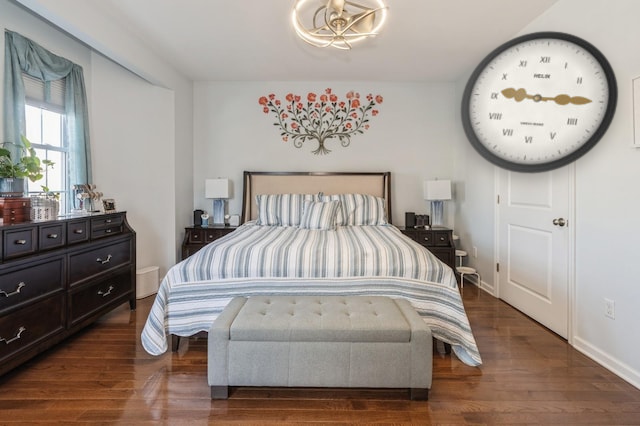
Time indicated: 9:15
